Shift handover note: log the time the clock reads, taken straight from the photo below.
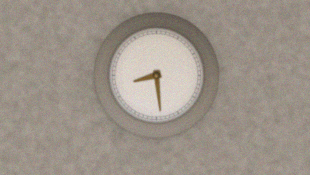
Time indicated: 8:29
